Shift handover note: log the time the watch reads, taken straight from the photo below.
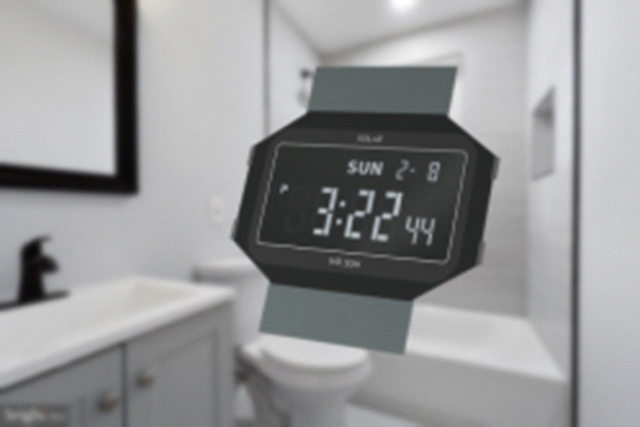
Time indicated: 3:22:44
